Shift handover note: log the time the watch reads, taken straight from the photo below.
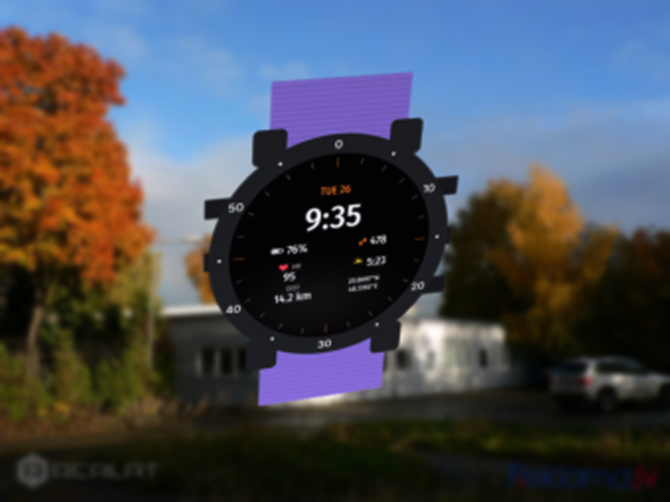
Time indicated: 9:35
